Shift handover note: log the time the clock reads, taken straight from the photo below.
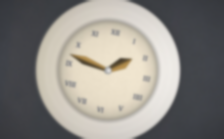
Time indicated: 1:47
